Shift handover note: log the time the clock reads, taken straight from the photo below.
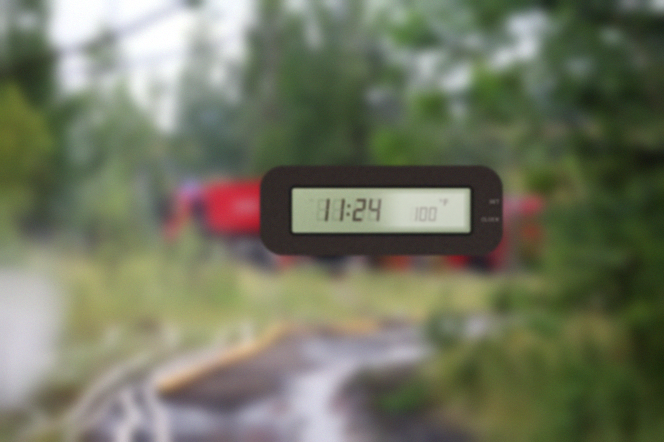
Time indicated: 11:24
